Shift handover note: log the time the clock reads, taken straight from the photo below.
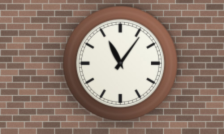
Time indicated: 11:06
